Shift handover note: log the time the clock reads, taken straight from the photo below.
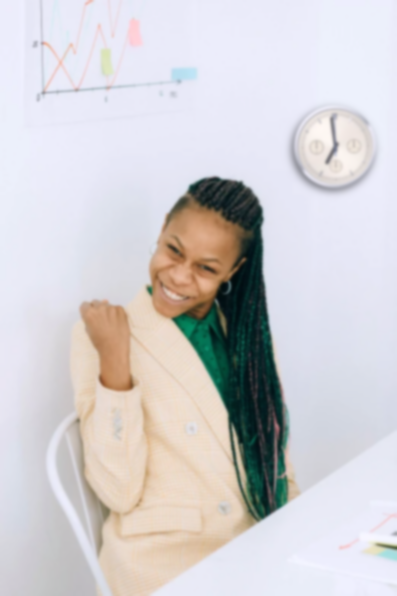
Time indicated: 6:59
